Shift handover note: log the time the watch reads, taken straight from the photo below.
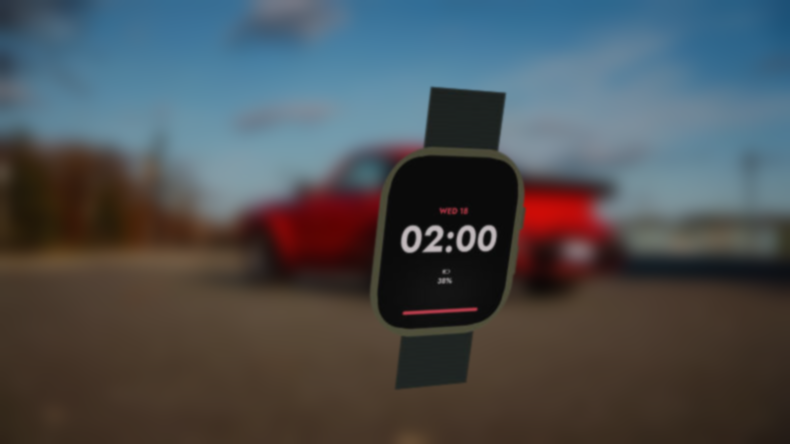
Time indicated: 2:00
